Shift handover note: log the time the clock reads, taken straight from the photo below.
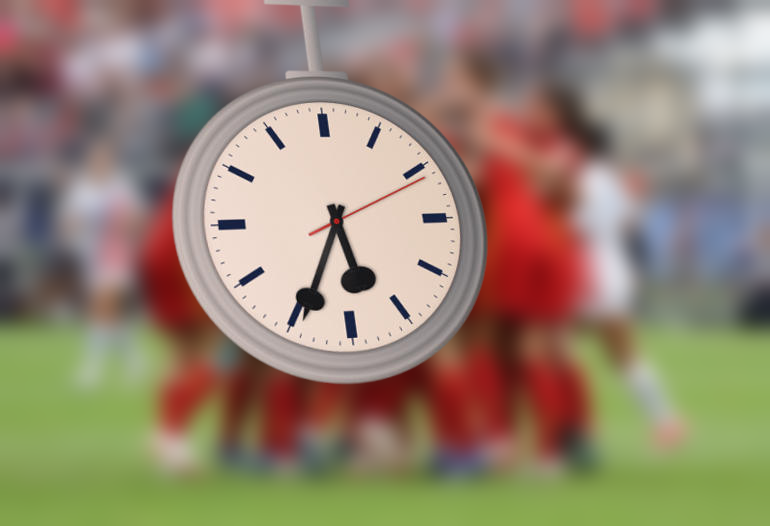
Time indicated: 5:34:11
